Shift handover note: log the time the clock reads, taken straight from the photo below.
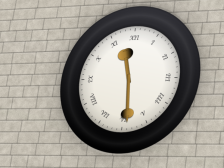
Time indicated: 11:29
